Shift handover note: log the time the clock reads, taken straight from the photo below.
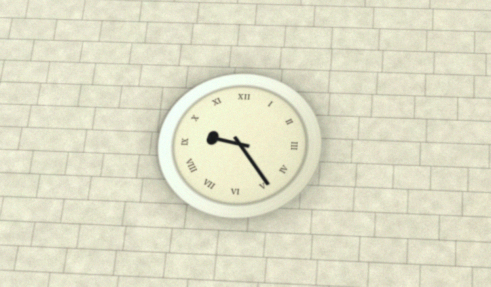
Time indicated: 9:24
